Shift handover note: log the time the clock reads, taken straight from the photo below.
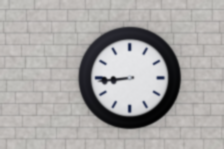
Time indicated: 8:44
